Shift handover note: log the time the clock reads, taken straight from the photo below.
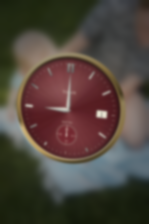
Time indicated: 9:00
